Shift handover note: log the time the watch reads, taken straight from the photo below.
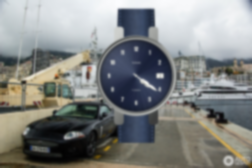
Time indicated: 4:21
